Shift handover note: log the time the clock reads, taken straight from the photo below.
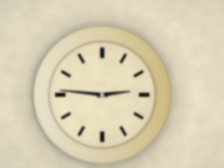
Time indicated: 2:46
